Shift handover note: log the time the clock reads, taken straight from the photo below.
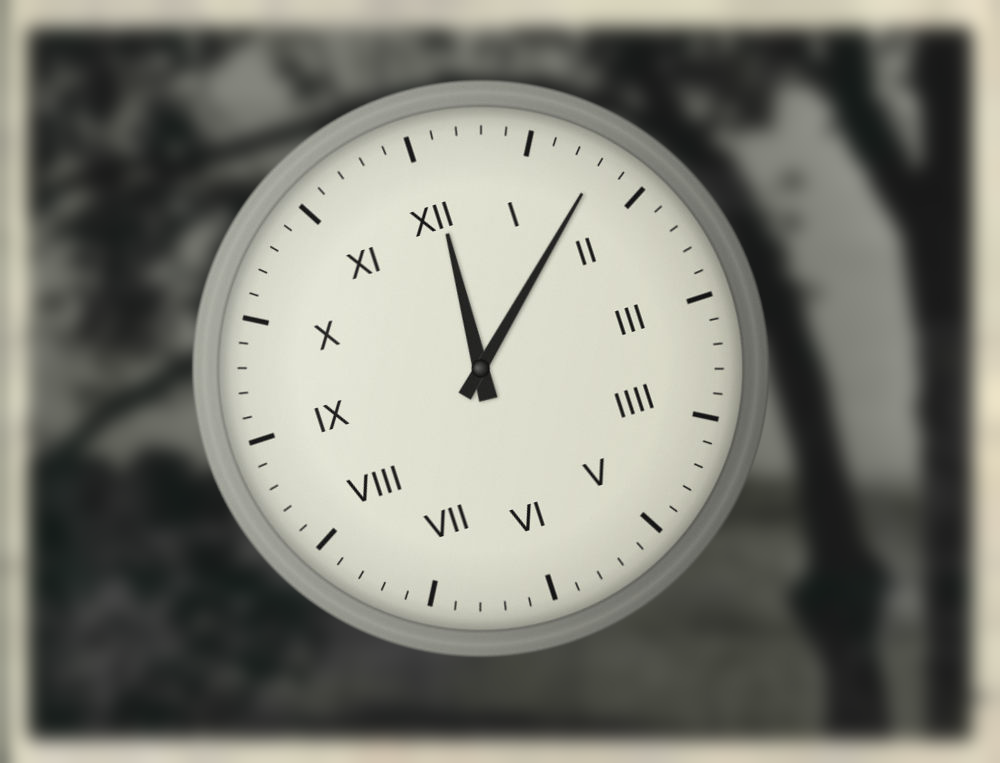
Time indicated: 12:08
